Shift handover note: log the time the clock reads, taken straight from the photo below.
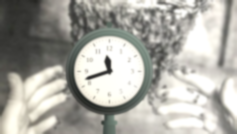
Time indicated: 11:42
